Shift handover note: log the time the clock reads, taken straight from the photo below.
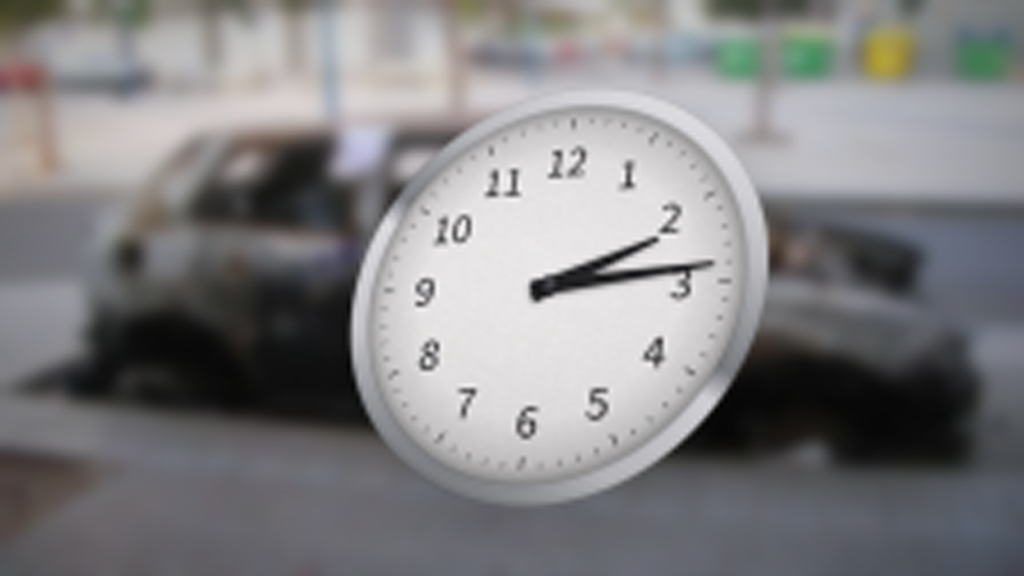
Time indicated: 2:14
